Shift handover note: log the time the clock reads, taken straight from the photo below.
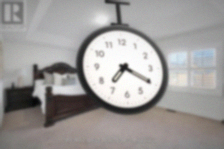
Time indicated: 7:20
